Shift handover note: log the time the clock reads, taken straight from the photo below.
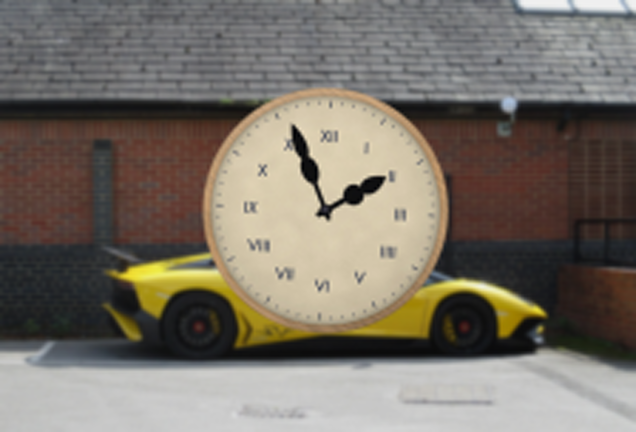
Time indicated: 1:56
